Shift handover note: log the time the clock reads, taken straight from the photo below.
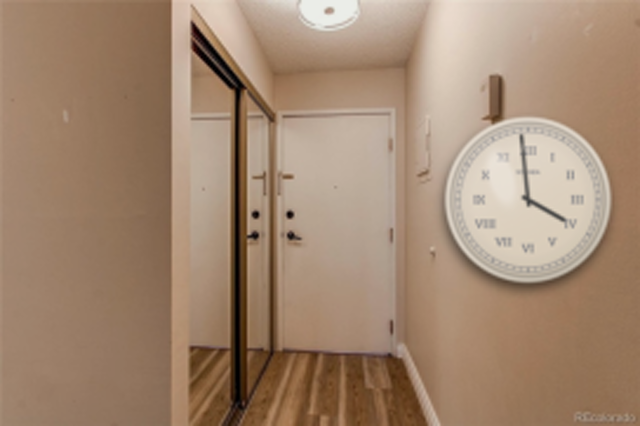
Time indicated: 3:59
